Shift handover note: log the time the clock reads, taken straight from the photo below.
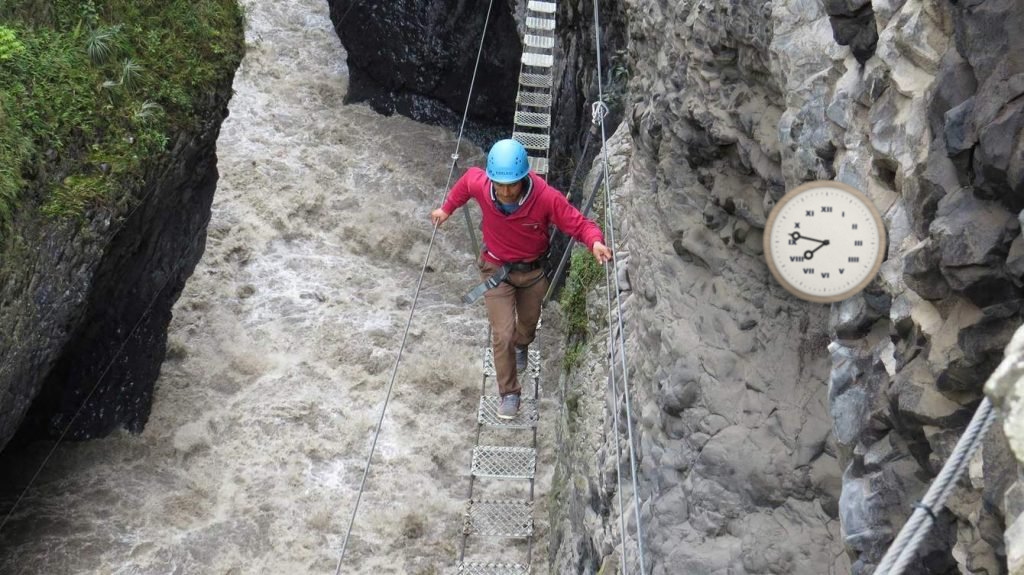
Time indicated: 7:47
